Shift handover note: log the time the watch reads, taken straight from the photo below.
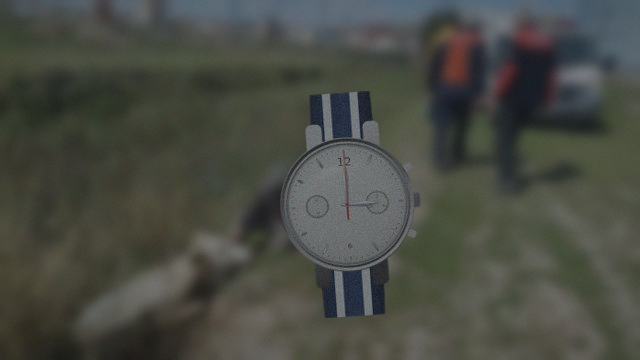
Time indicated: 3:00
